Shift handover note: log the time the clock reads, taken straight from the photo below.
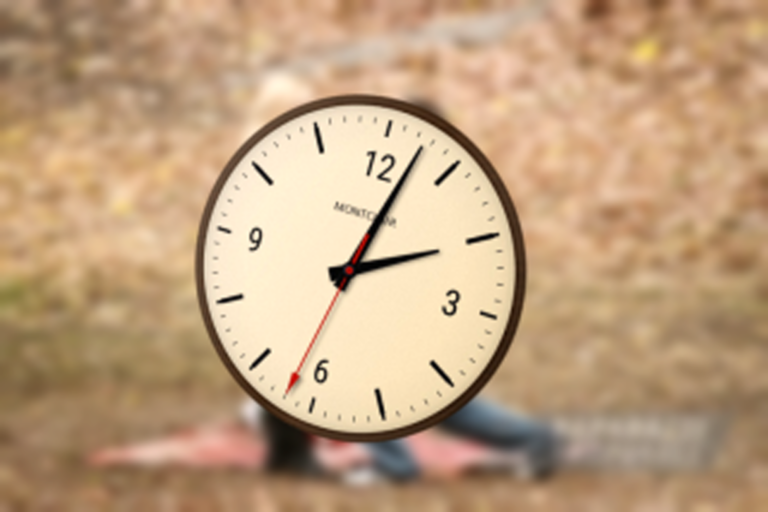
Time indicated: 2:02:32
